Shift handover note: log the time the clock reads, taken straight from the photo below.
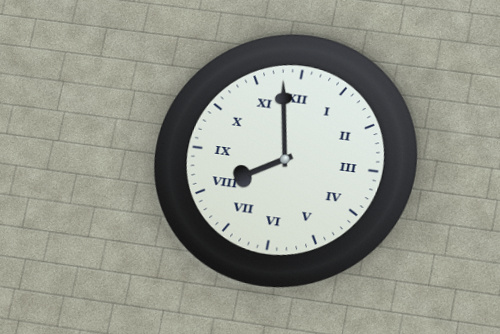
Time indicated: 7:58
